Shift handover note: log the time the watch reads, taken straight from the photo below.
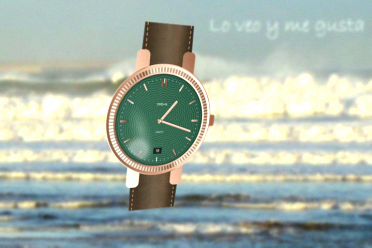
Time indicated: 1:18
